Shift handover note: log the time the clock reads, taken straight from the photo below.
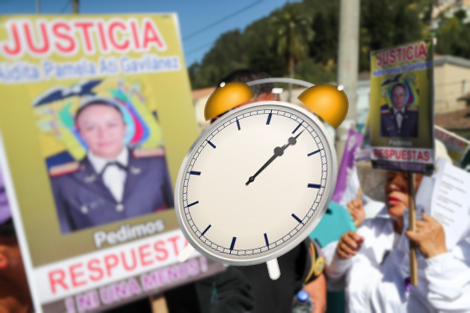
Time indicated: 1:06
